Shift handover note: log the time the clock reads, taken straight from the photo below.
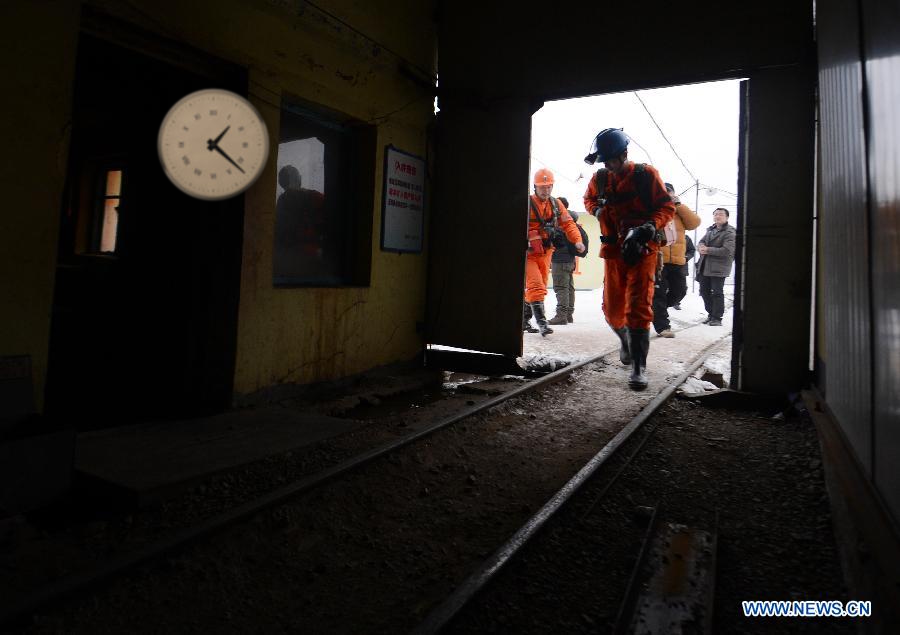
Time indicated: 1:22
